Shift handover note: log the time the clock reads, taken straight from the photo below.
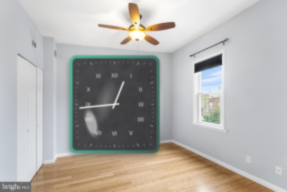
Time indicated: 12:44
